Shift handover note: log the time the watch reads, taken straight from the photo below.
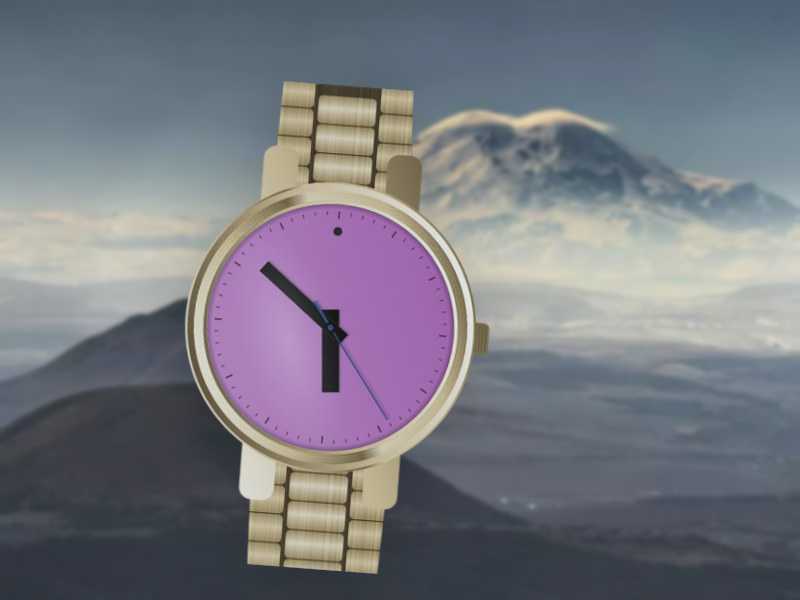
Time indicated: 5:51:24
